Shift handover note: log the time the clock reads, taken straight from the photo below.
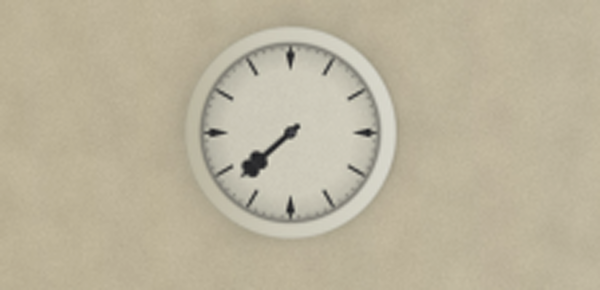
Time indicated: 7:38
